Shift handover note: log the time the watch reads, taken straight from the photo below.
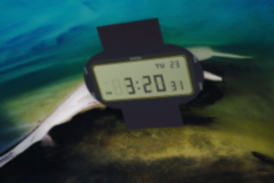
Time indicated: 3:20
